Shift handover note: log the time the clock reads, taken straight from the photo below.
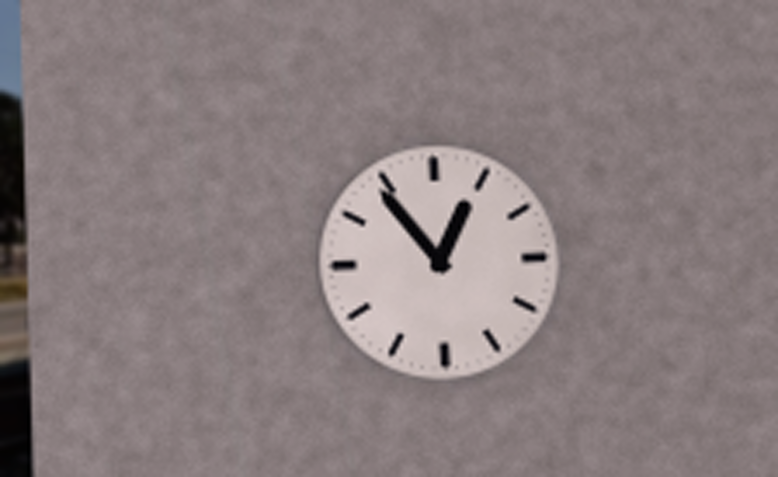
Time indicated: 12:54
